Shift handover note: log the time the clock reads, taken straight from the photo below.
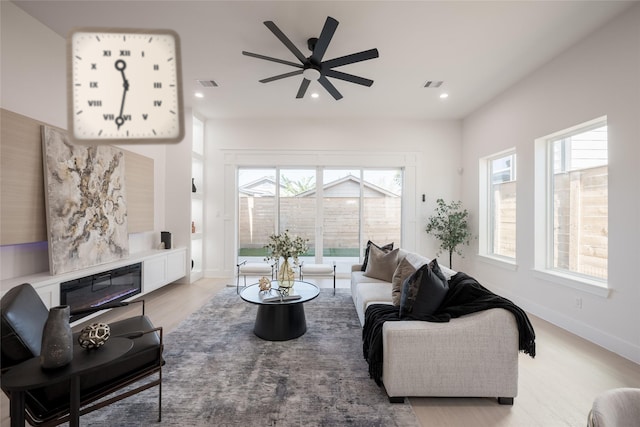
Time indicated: 11:32
